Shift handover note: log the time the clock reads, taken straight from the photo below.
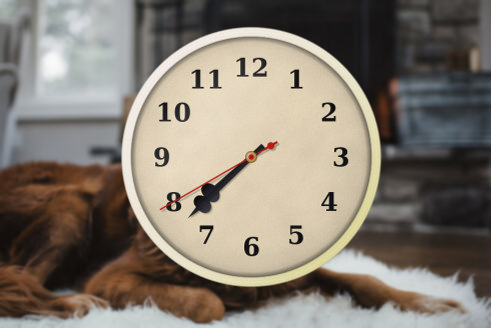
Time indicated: 7:37:40
